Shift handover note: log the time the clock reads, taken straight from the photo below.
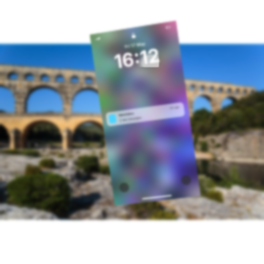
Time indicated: 16:12
